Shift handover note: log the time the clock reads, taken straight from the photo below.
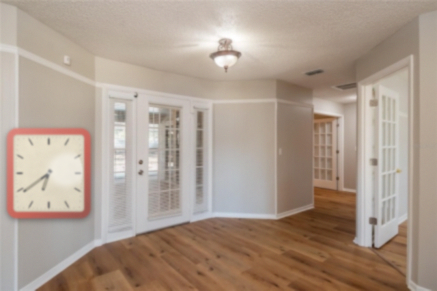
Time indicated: 6:39
